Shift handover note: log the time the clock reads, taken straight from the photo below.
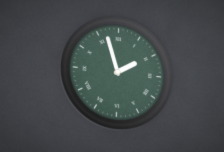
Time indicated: 1:57
